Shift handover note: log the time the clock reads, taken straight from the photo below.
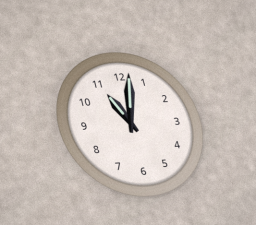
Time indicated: 11:02
